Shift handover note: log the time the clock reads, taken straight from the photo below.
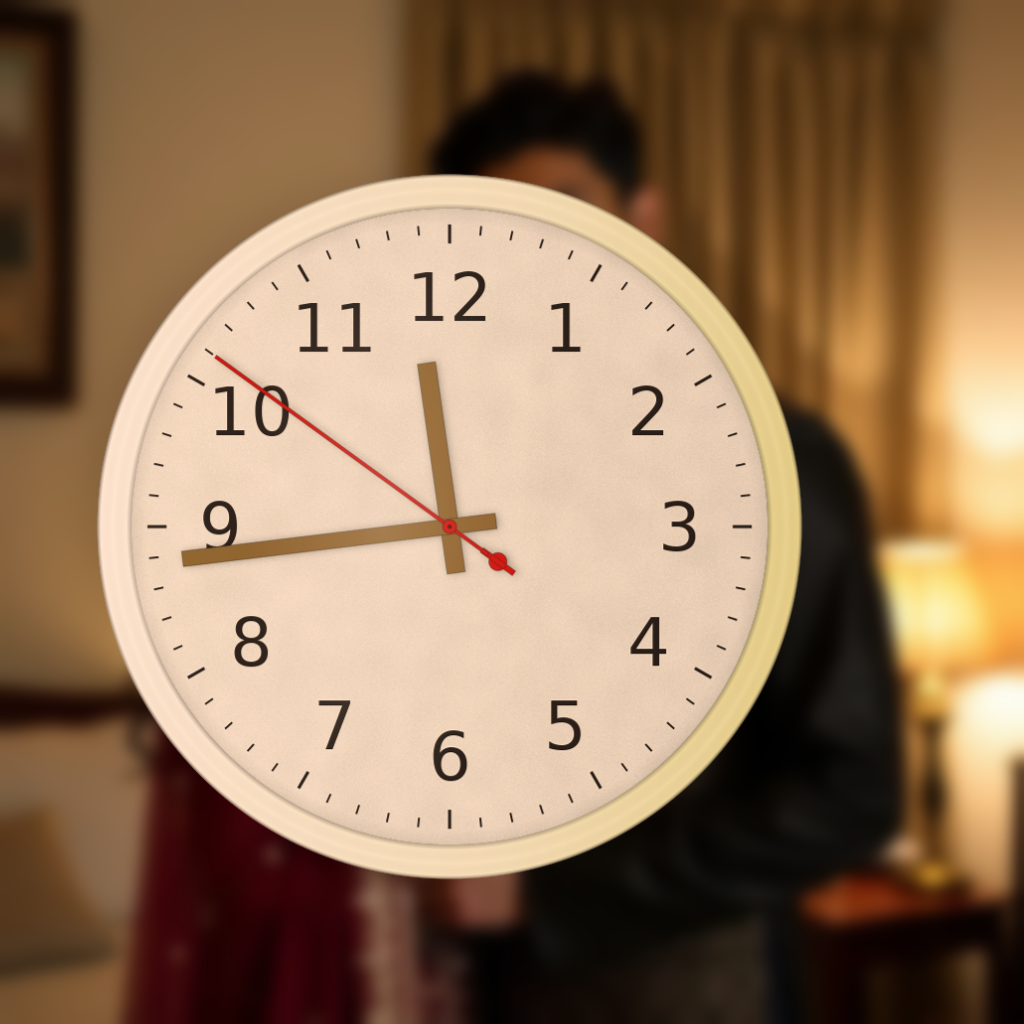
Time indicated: 11:43:51
